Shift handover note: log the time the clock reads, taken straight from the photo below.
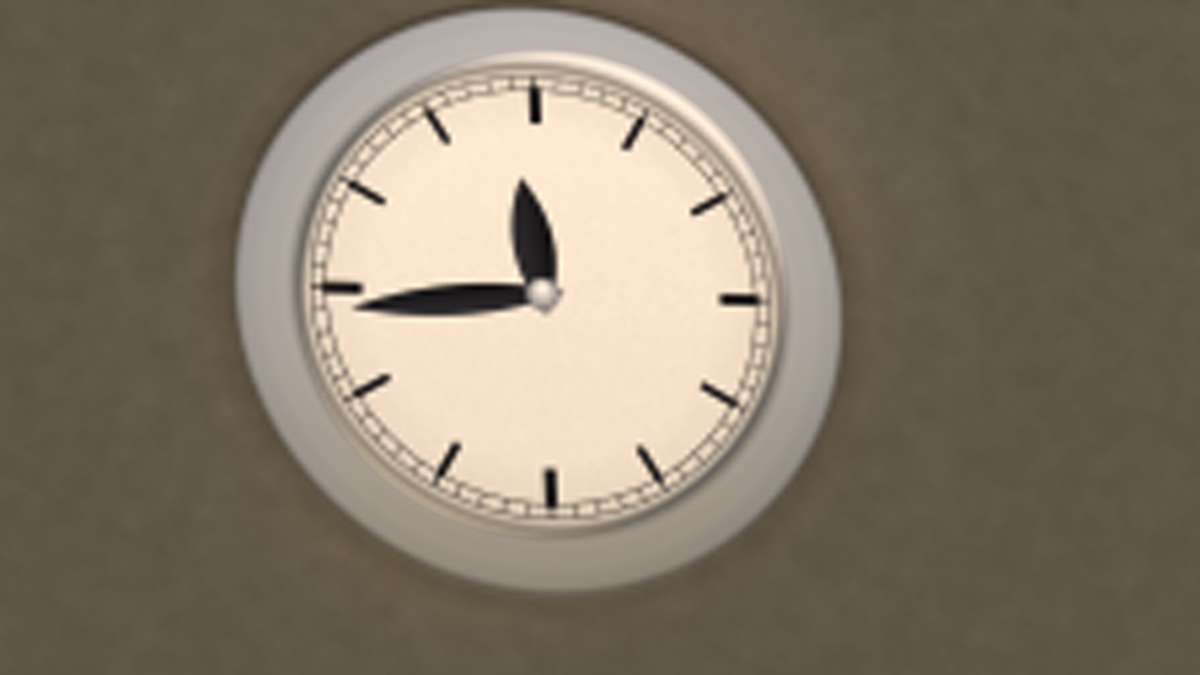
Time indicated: 11:44
